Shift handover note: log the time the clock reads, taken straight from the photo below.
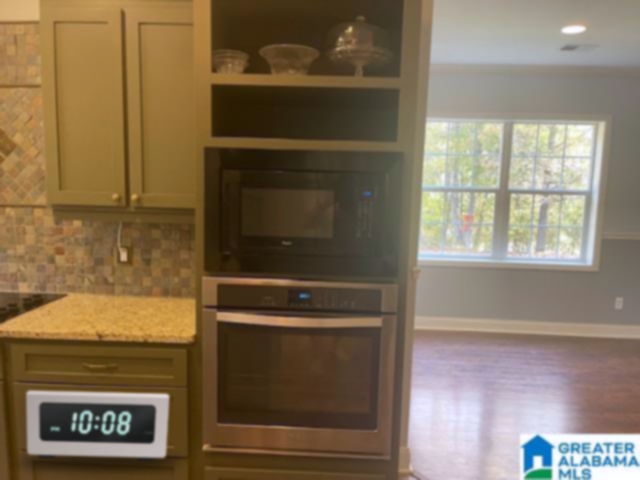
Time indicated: 10:08
